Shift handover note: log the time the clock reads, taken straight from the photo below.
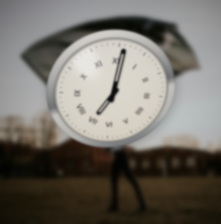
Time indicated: 7:01
